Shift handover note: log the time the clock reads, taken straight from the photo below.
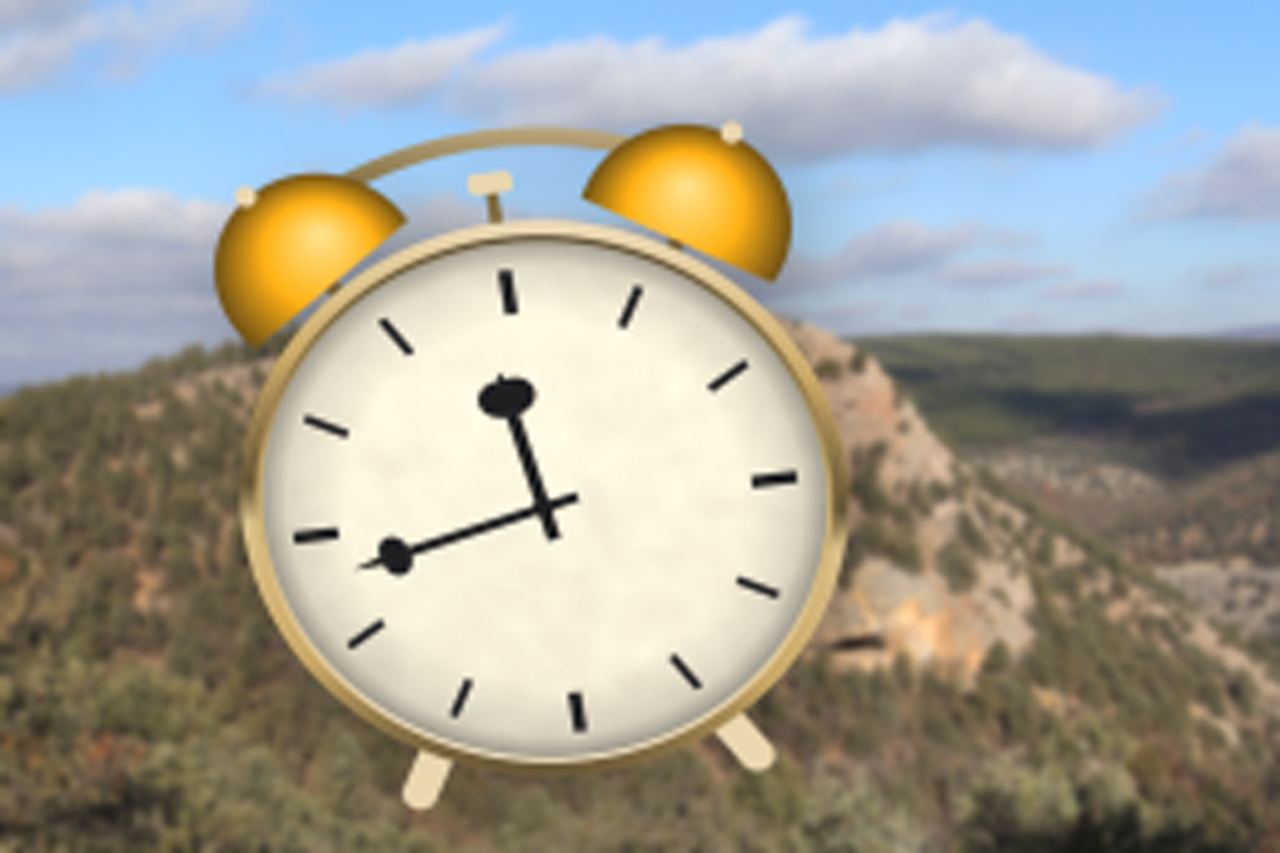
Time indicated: 11:43
